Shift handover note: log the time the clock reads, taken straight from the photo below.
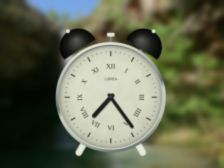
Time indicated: 7:24
